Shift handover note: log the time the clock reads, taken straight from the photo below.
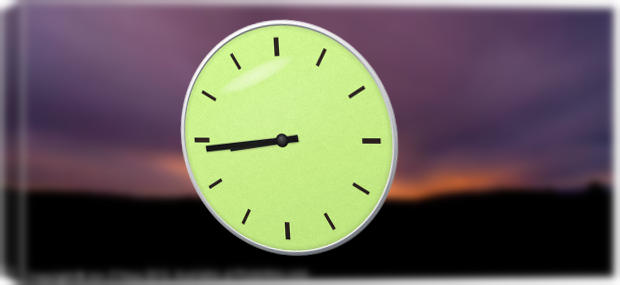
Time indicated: 8:44
